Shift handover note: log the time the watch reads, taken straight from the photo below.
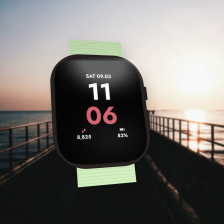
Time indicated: 11:06
